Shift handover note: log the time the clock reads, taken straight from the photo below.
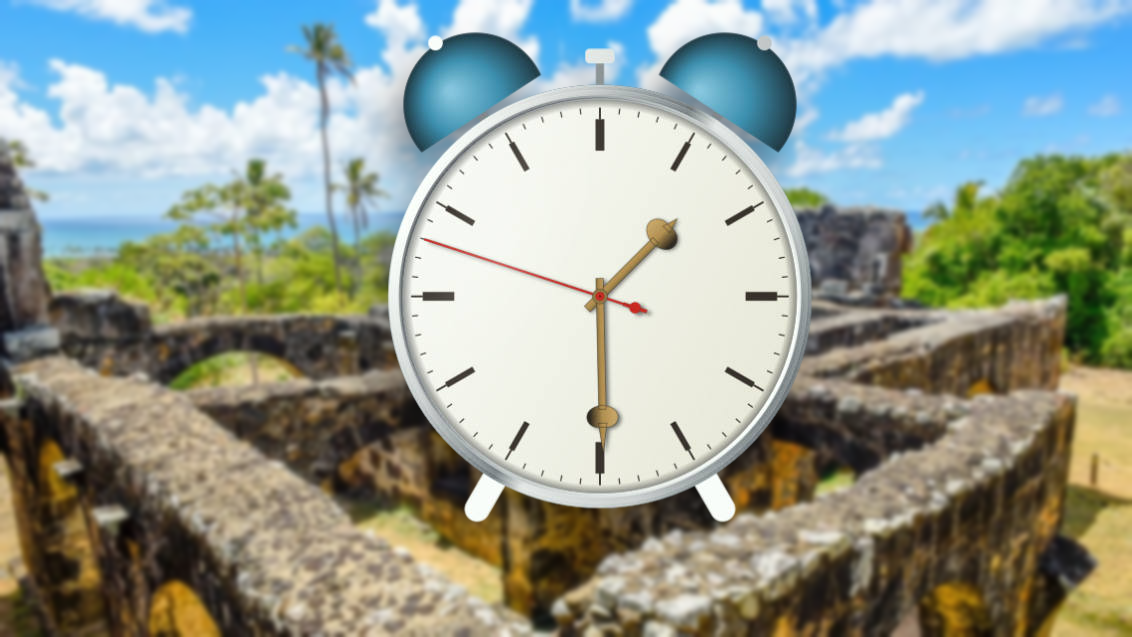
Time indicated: 1:29:48
